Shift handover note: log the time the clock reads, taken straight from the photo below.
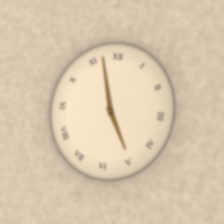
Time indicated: 4:57
